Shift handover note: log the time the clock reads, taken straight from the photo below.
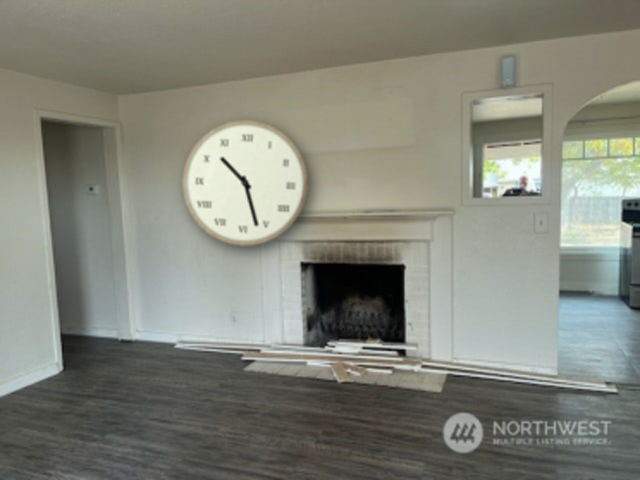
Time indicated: 10:27
